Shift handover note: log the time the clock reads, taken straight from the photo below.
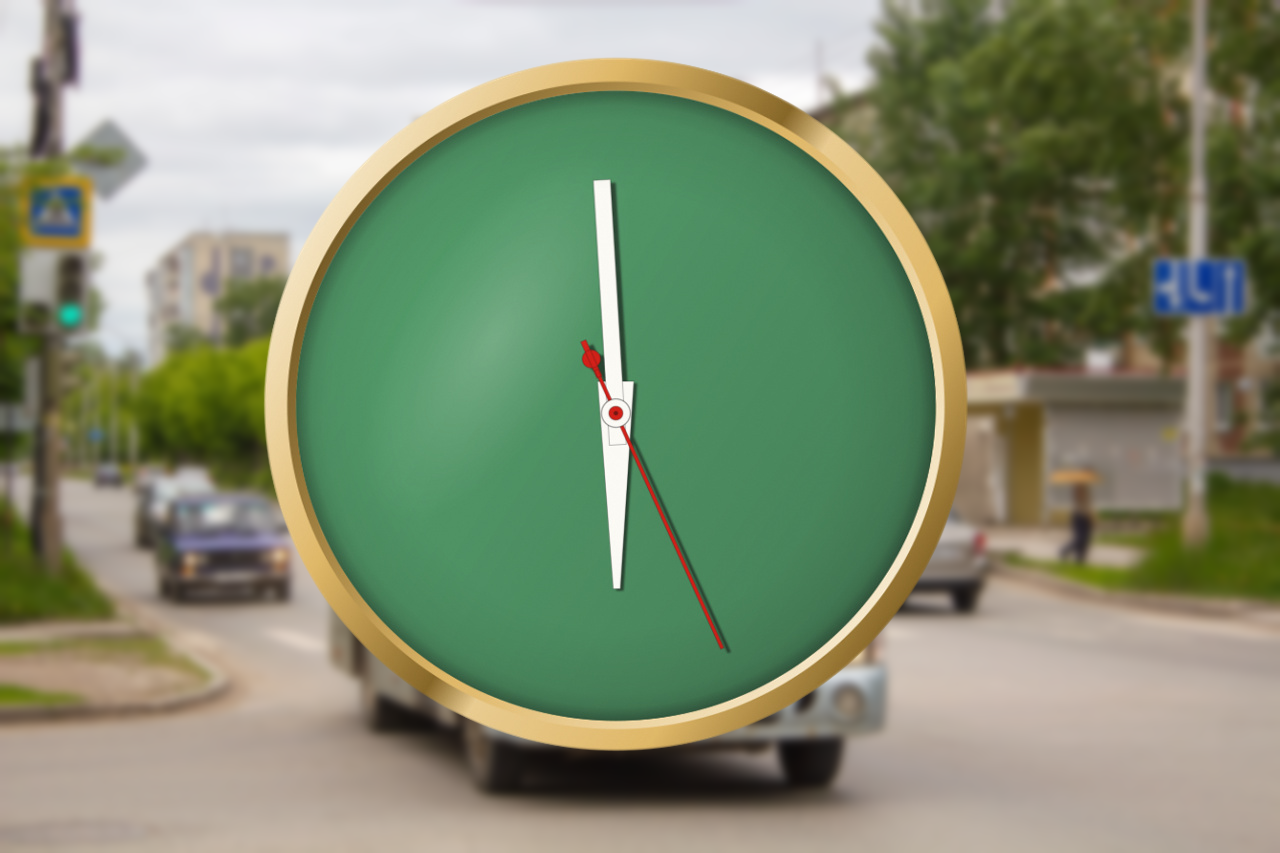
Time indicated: 5:59:26
